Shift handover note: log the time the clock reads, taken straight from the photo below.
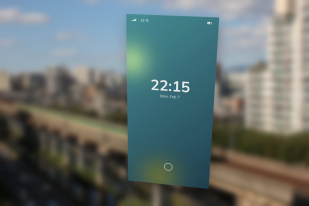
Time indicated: 22:15
